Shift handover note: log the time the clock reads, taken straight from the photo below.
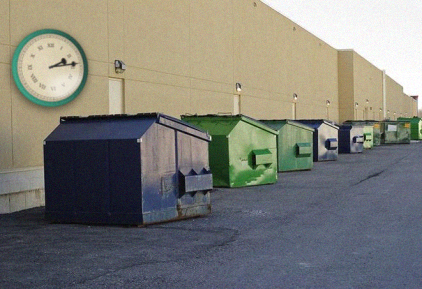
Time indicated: 2:14
